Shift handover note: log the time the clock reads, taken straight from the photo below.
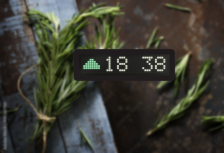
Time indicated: 18:38
